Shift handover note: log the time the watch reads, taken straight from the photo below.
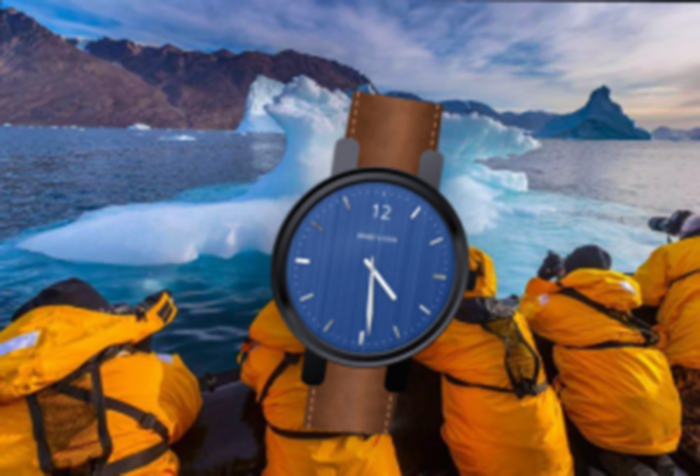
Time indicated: 4:29
